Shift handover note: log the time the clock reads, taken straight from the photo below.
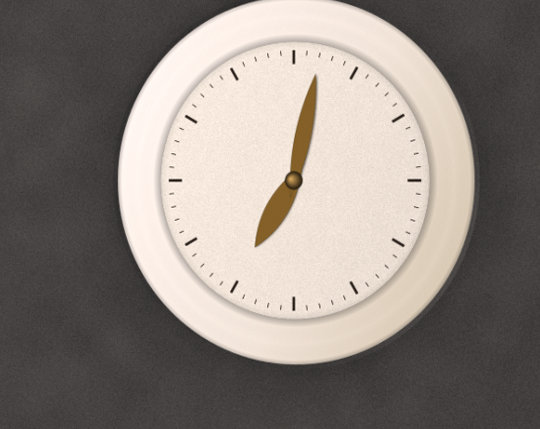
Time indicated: 7:02
